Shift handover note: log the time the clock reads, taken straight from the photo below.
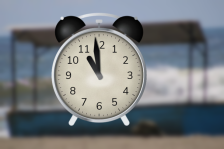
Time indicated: 10:59
